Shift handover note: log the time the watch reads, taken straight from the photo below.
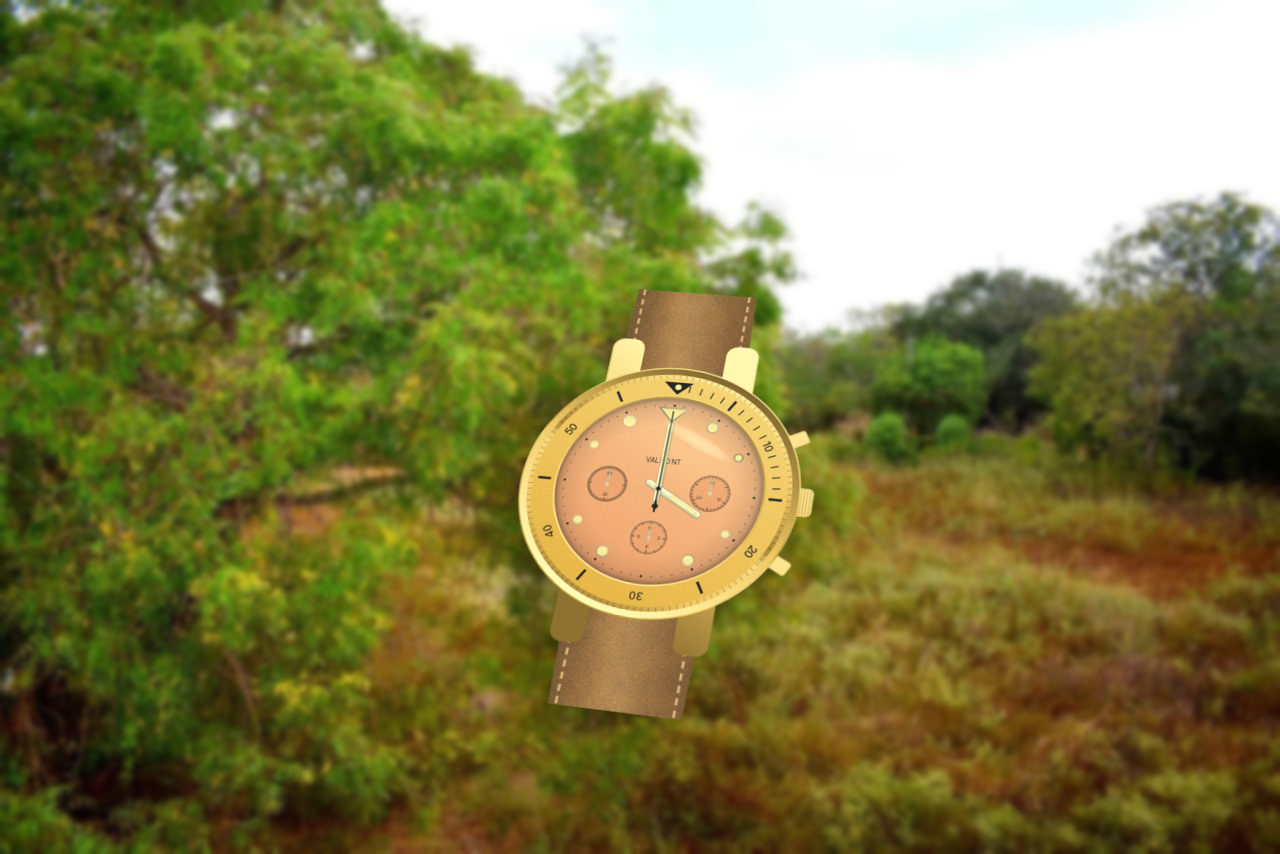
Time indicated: 4:00
